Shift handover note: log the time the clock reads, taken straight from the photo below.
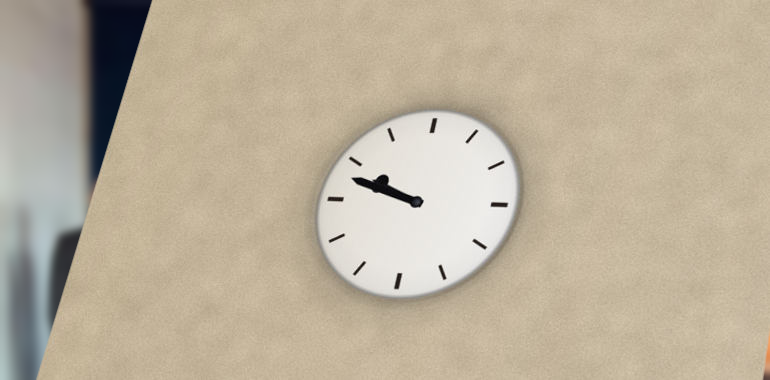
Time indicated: 9:48
